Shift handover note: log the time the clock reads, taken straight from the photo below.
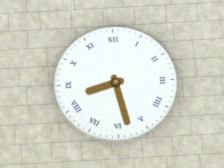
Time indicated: 8:28
